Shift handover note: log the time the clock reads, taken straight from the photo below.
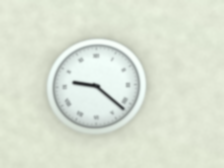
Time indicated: 9:22
